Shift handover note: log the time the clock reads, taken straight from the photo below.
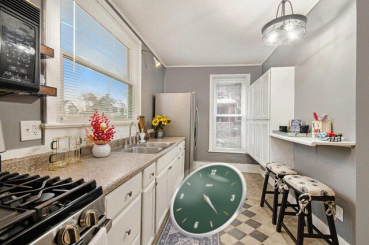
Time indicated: 4:22
